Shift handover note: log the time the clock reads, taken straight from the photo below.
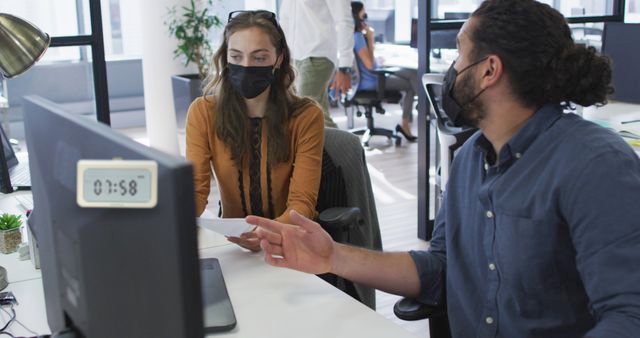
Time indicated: 7:58
